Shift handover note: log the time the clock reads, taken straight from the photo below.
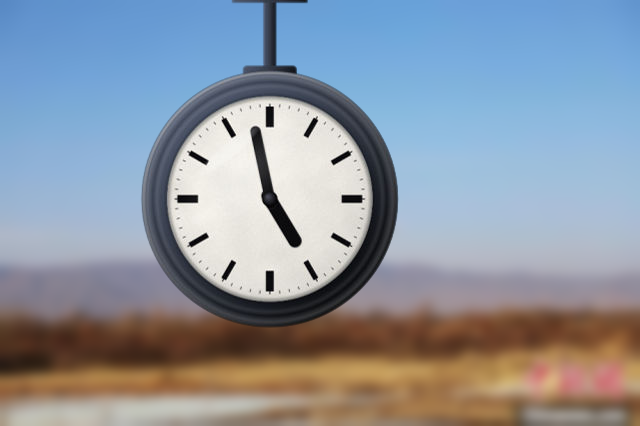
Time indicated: 4:58
